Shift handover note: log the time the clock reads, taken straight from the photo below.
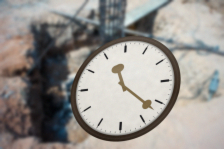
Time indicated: 11:22
